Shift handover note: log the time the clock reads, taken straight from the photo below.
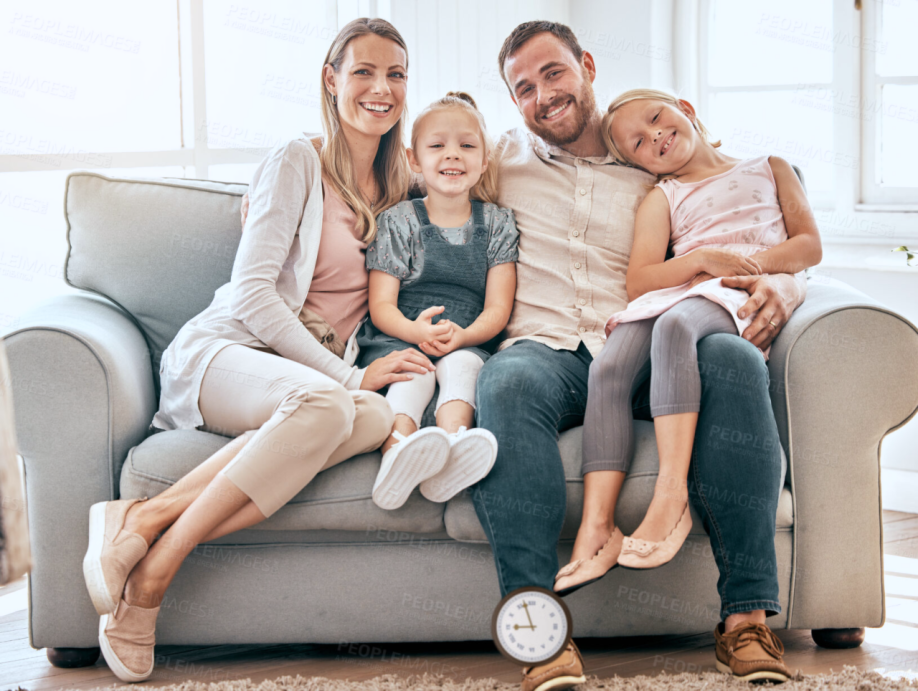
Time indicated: 8:57
